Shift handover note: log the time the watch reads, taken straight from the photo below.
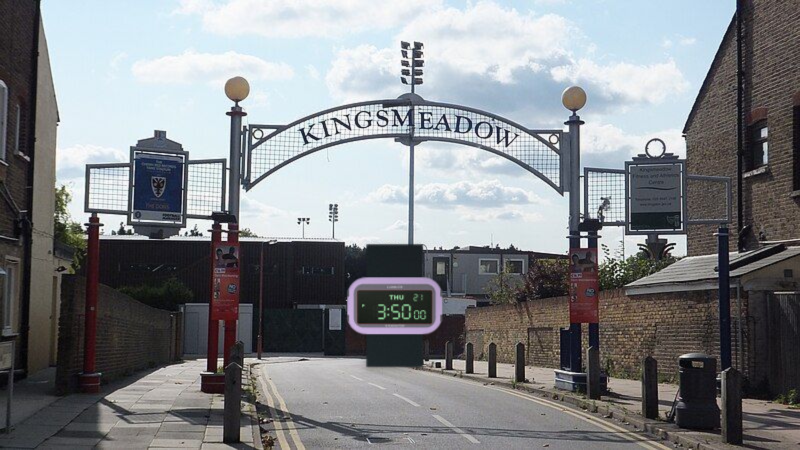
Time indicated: 3:50:00
